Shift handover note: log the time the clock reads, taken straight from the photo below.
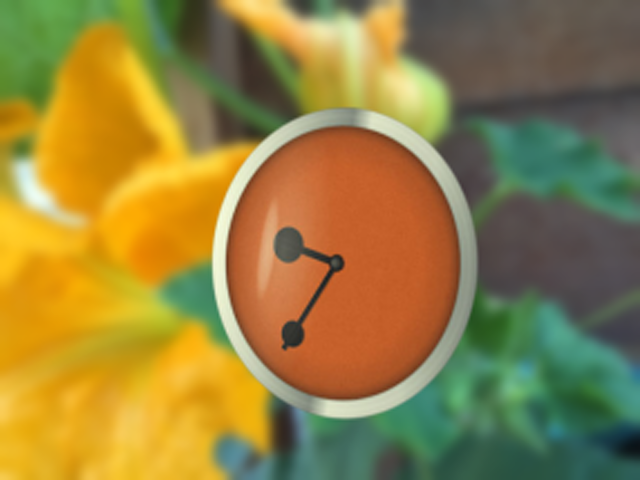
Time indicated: 9:36
